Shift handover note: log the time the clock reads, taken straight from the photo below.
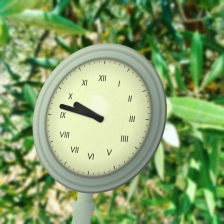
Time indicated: 9:47
